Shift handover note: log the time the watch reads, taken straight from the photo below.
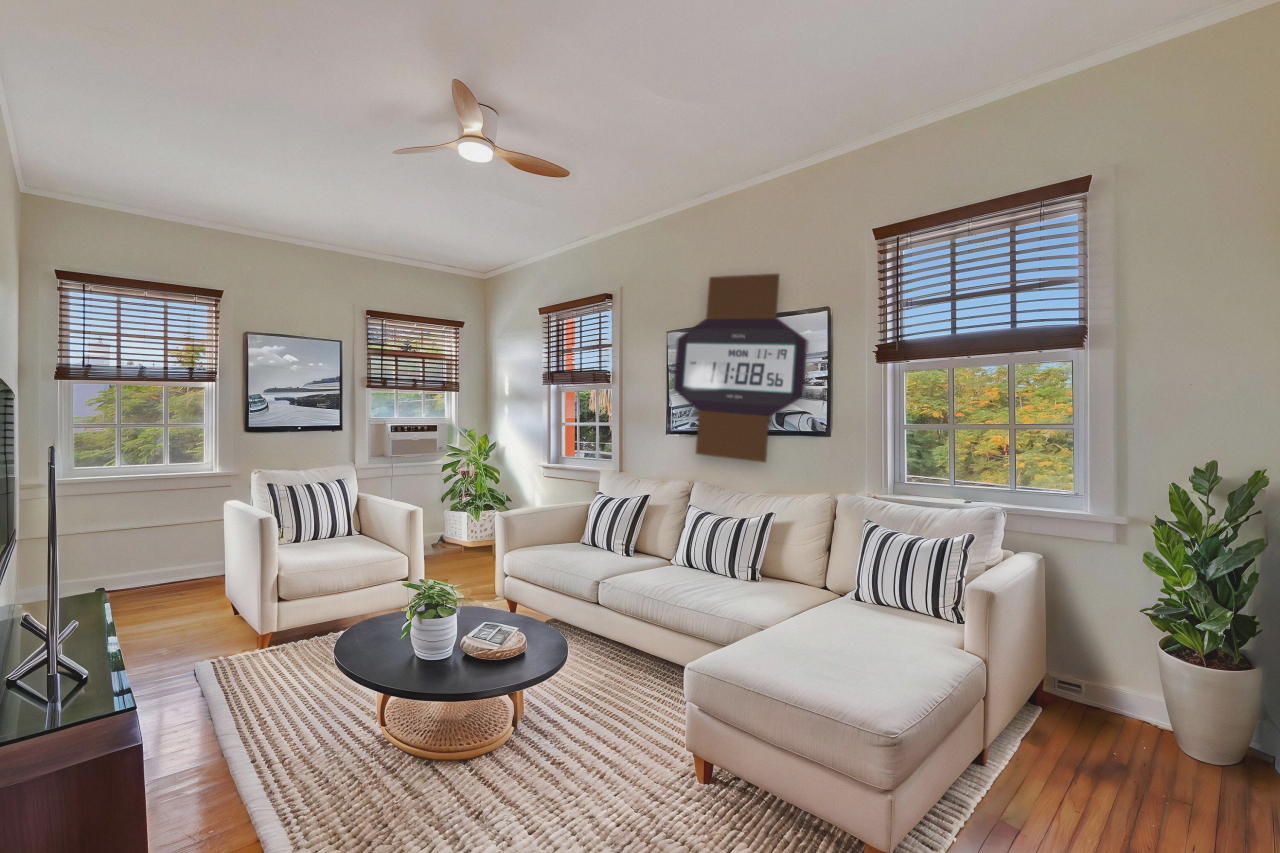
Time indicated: 11:08:56
